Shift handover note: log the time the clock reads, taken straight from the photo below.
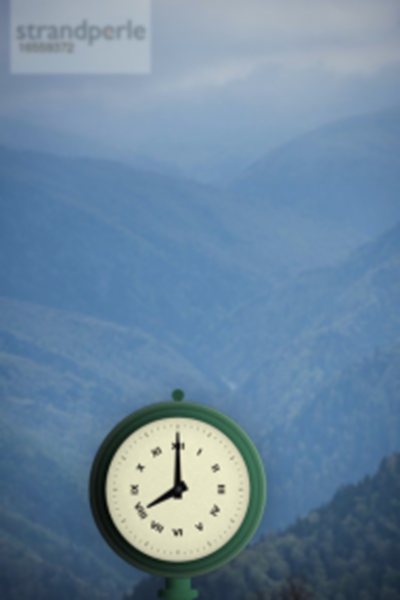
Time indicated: 8:00
